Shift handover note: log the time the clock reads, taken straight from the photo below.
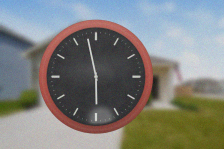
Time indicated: 5:58
